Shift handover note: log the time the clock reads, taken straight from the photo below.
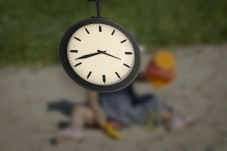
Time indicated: 3:42
